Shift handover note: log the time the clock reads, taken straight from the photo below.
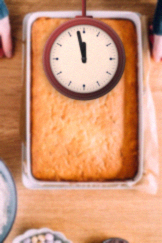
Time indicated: 11:58
